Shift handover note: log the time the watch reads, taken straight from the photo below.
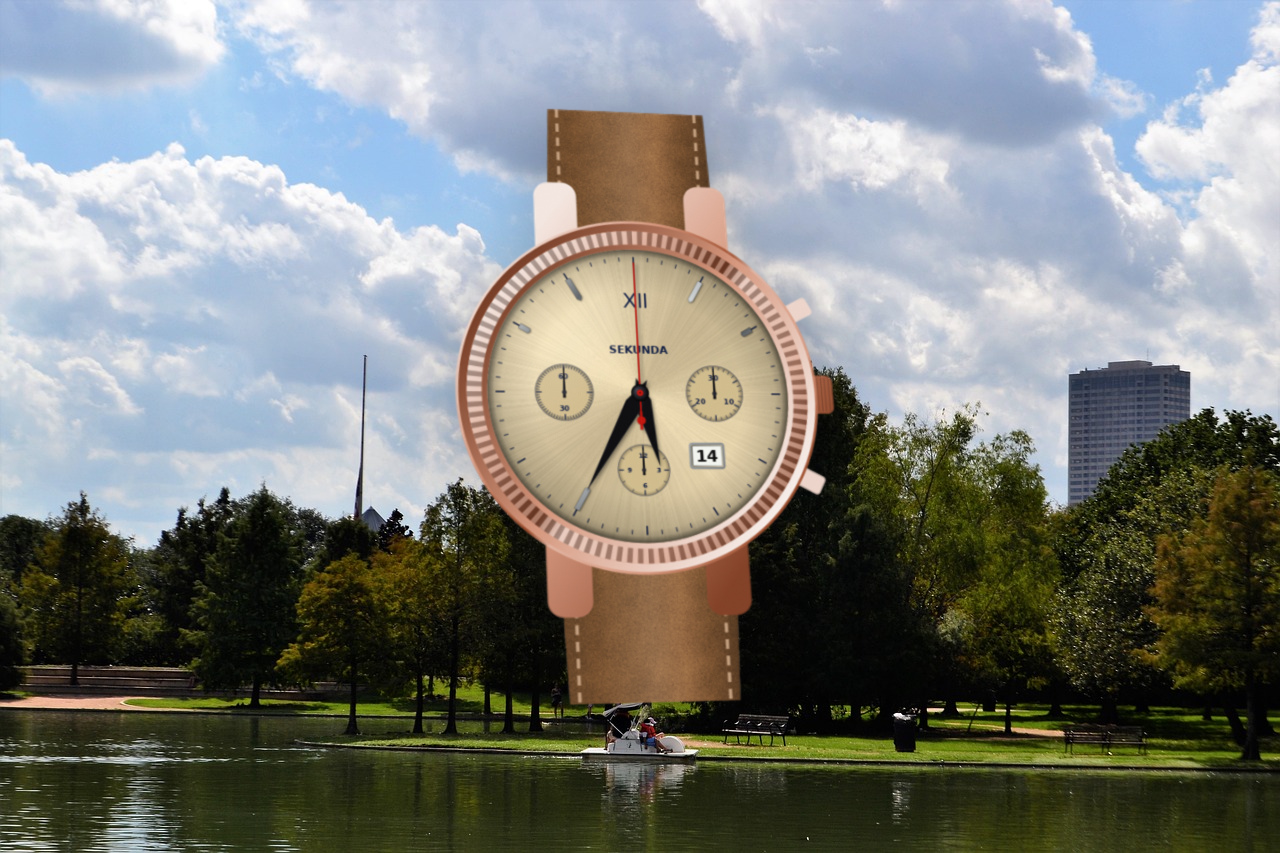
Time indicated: 5:35
